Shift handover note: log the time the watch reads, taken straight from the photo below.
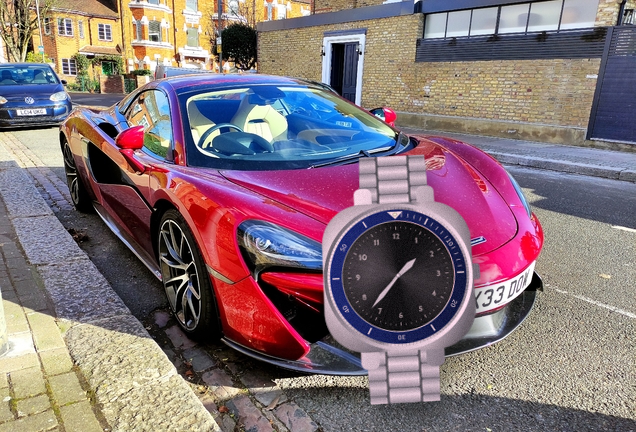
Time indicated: 1:37
